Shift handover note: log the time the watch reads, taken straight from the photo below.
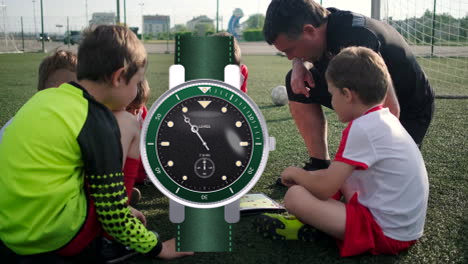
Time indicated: 10:54
